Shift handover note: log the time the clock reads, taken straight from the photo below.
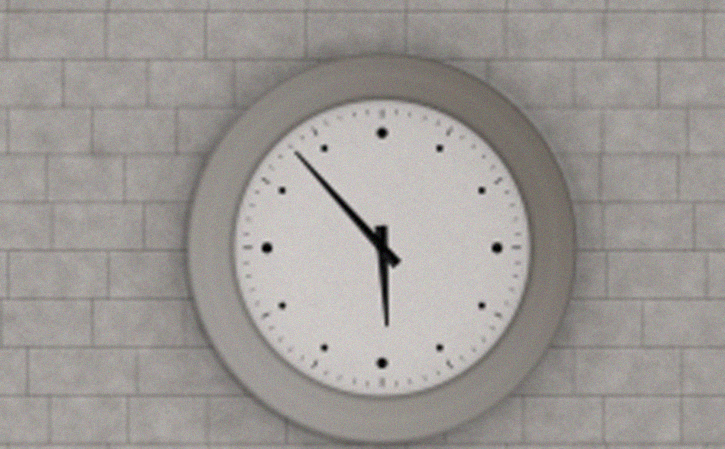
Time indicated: 5:53
